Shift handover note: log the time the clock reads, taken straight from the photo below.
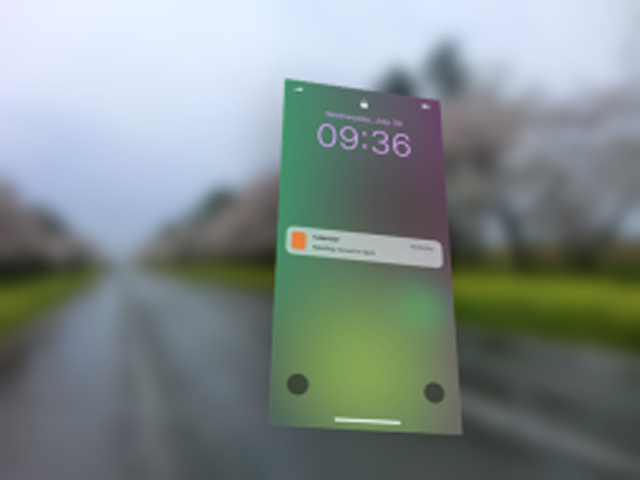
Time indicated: 9:36
